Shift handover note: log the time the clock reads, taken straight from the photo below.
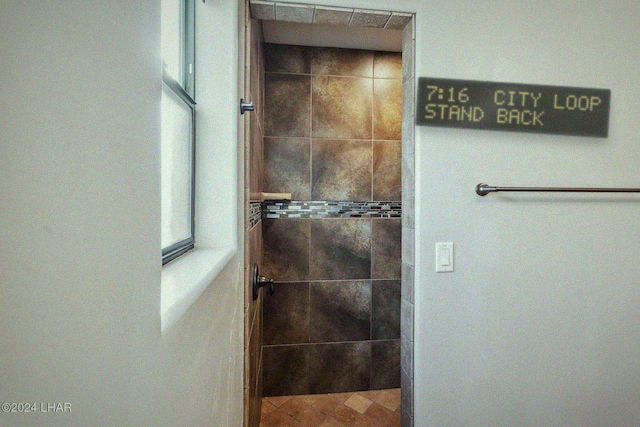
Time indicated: 7:16
